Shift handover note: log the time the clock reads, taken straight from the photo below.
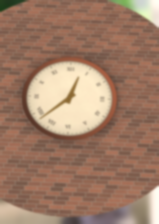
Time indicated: 12:38
